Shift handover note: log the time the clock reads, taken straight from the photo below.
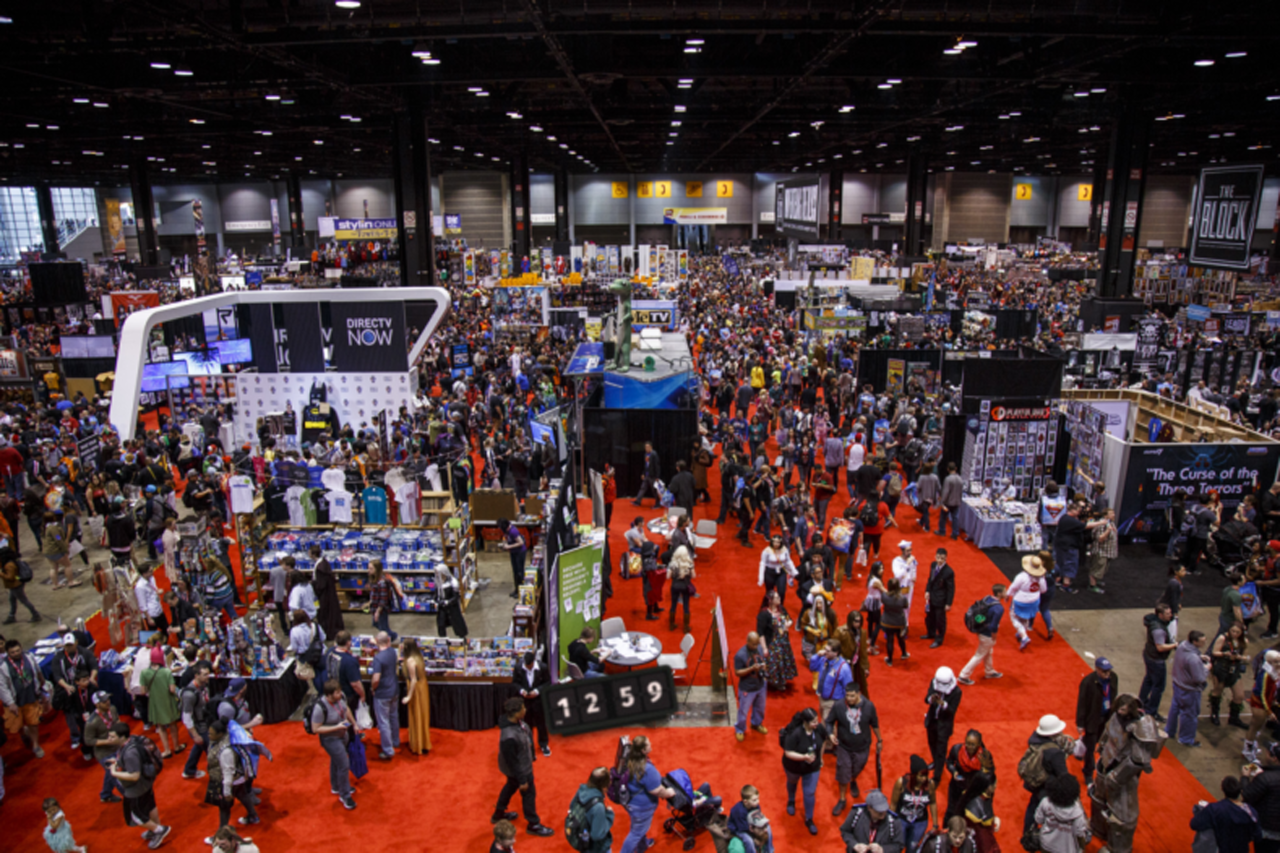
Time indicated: 12:59
